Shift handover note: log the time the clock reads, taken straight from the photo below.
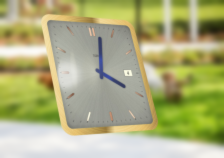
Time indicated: 4:02
